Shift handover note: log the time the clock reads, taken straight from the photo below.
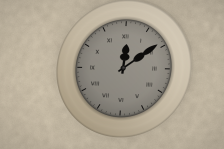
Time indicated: 12:09
